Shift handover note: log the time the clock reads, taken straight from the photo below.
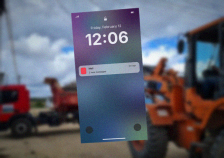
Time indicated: 12:06
